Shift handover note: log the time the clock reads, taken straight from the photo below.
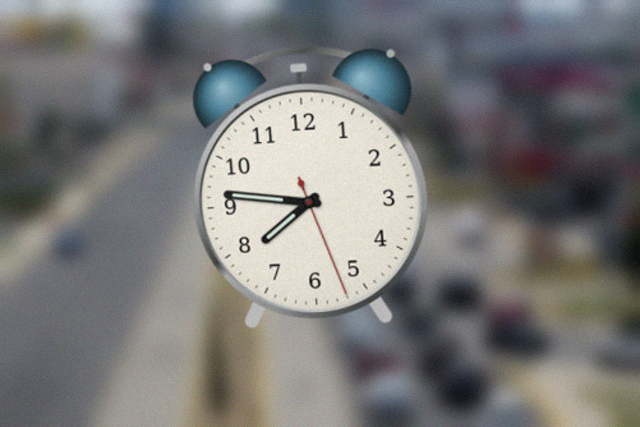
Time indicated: 7:46:27
